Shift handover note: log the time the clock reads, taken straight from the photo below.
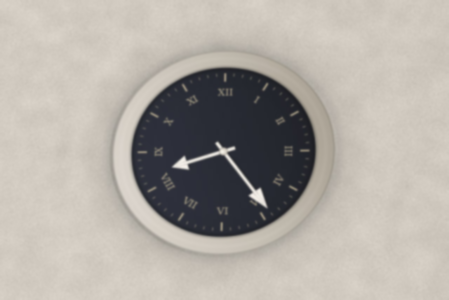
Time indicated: 8:24
